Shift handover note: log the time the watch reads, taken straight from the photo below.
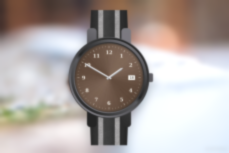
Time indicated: 1:50
